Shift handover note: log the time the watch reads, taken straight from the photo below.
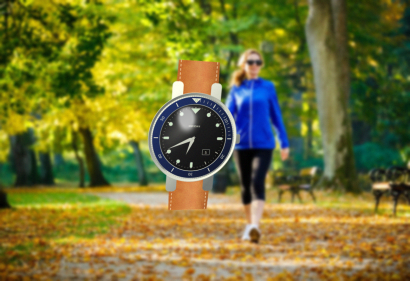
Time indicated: 6:41
